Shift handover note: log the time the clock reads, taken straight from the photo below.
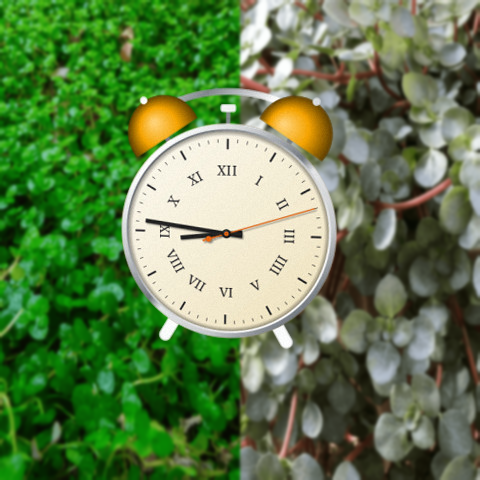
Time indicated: 8:46:12
